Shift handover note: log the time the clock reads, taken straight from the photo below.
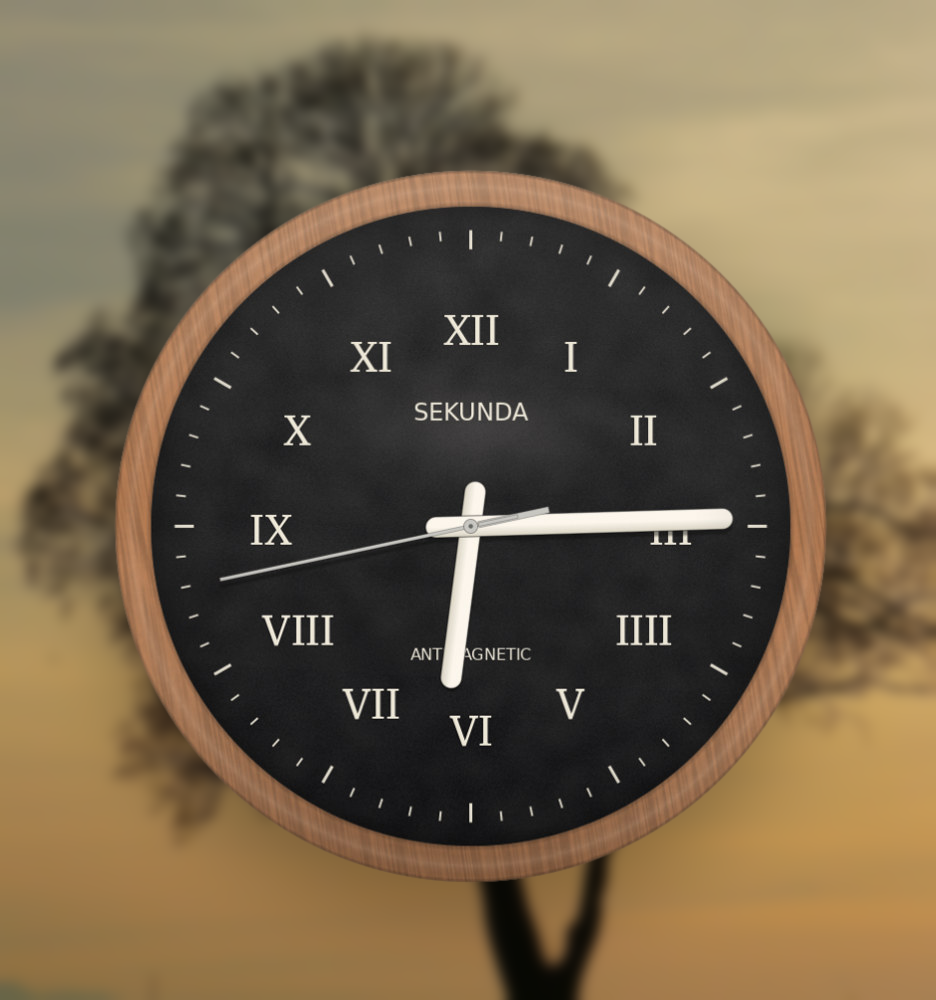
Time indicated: 6:14:43
